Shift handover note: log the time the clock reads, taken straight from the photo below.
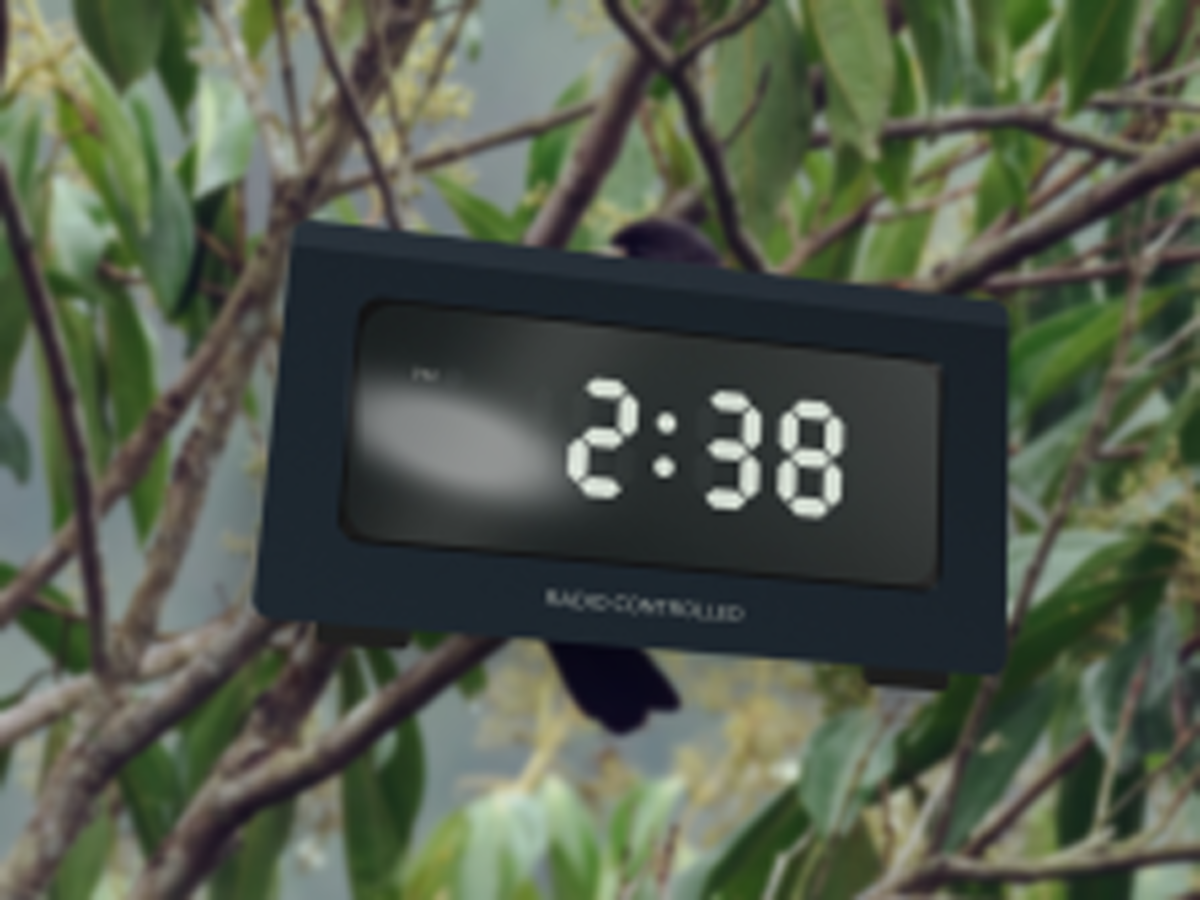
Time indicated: 2:38
